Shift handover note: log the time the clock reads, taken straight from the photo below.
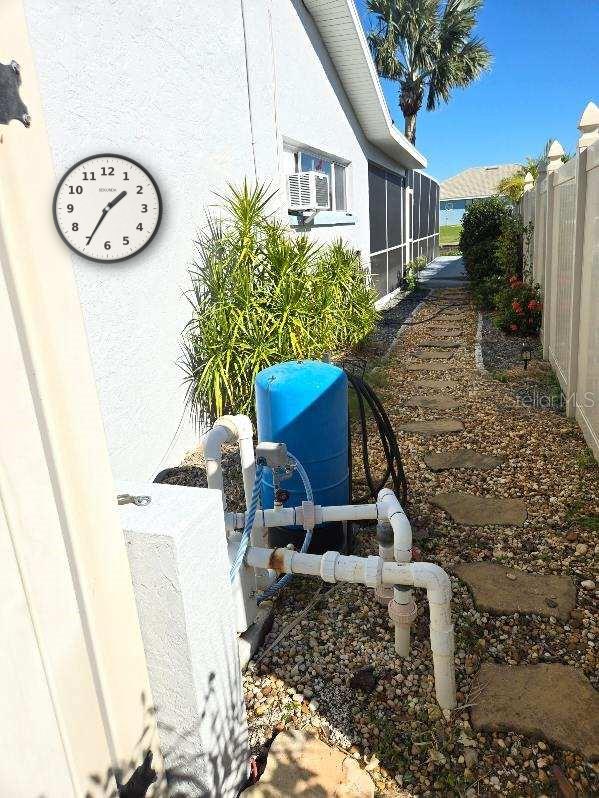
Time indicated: 1:35
